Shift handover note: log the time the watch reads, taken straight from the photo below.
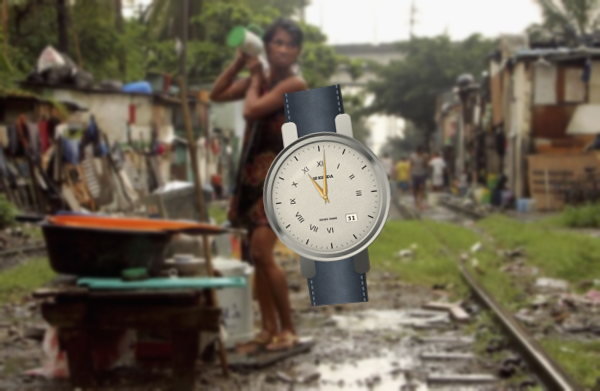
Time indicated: 11:01
